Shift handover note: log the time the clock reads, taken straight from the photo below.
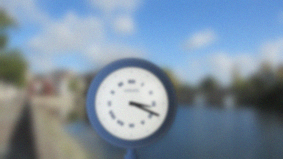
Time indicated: 3:19
